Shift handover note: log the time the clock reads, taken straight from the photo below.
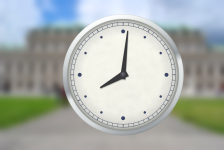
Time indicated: 8:01
